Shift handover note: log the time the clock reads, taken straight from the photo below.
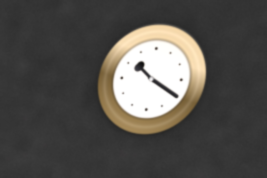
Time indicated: 10:20
